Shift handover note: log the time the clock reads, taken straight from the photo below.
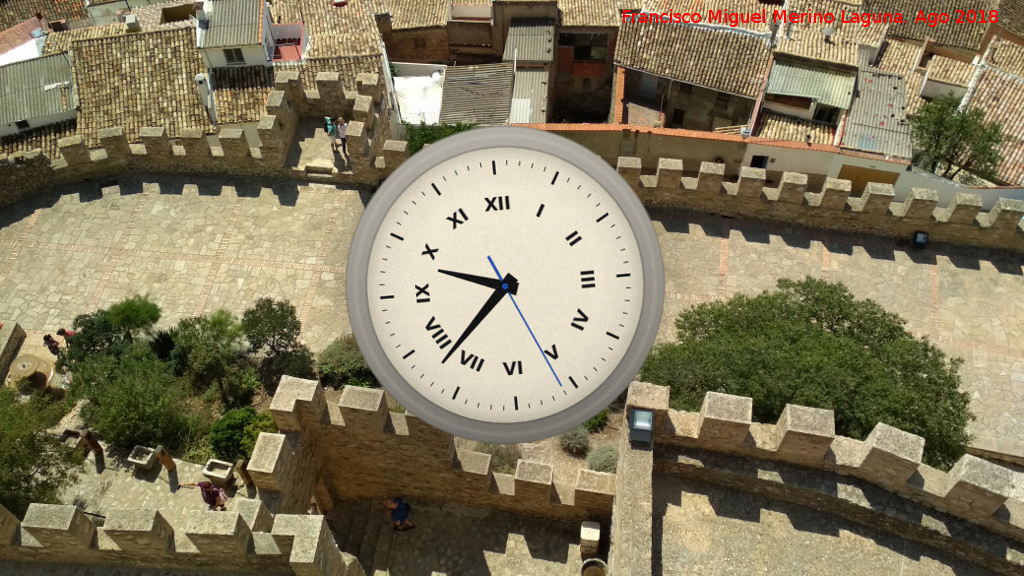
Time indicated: 9:37:26
